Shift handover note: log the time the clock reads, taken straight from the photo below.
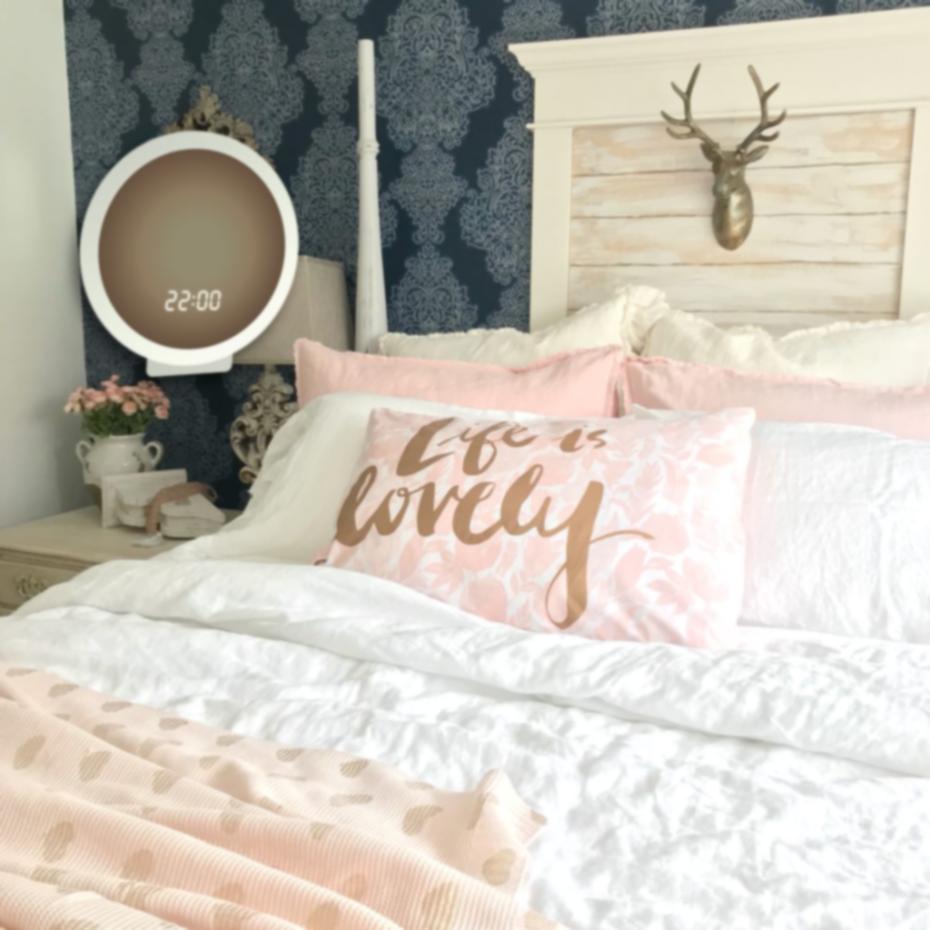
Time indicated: 22:00
